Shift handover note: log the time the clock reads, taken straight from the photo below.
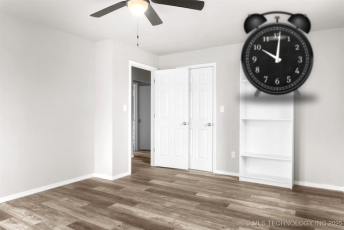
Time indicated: 10:01
